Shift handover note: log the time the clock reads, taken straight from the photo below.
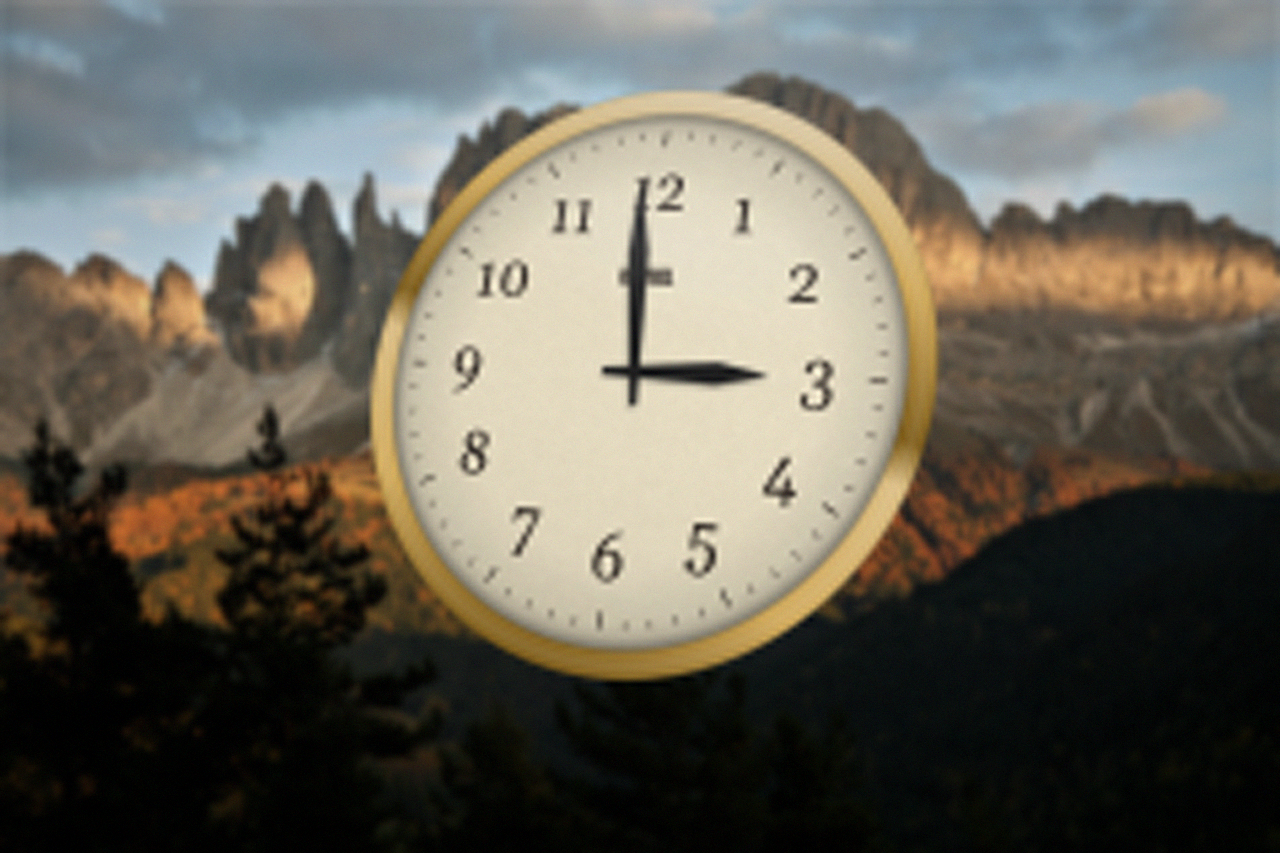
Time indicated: 2:59
